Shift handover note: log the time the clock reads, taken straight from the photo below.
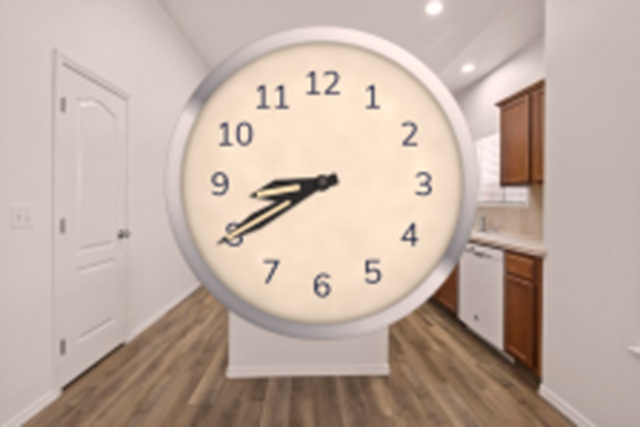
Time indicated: 8:40
